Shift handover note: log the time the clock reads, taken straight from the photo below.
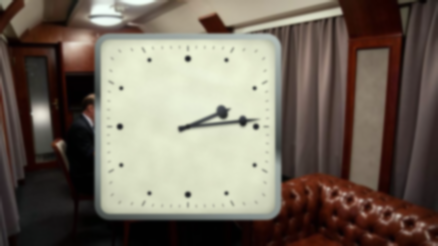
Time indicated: 2:14
